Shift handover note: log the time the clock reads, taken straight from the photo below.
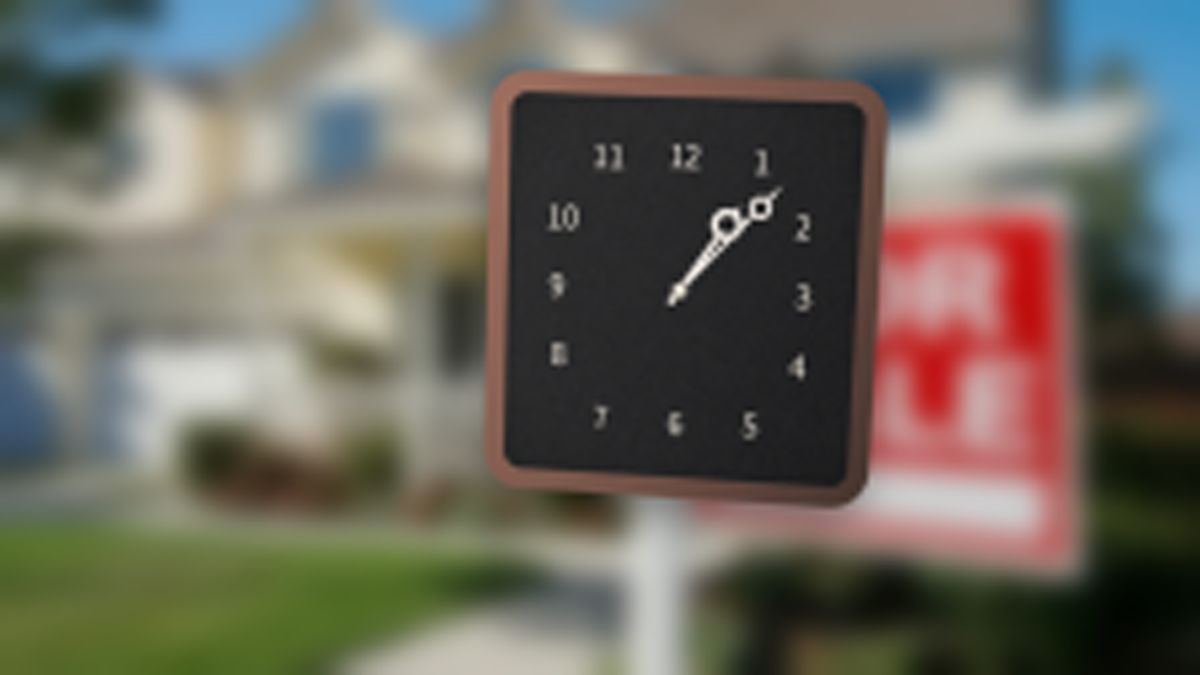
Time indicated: 1:07
